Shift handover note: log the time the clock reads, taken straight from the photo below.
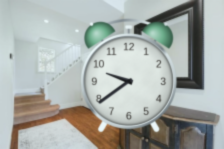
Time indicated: 9:39
